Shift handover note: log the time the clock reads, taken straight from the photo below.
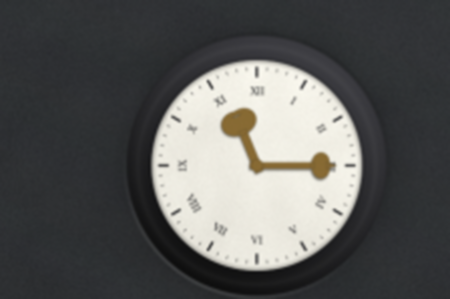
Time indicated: 11:15
